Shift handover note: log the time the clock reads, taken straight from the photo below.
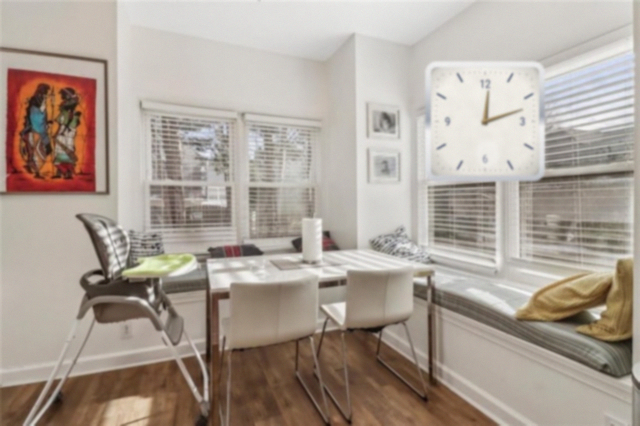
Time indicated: 12:12
